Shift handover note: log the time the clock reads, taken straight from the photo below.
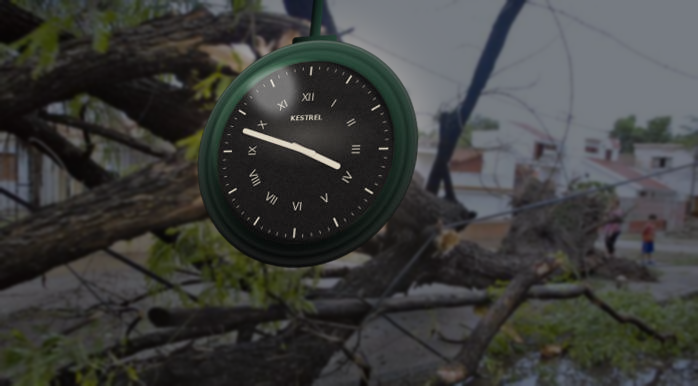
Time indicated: 3:48
